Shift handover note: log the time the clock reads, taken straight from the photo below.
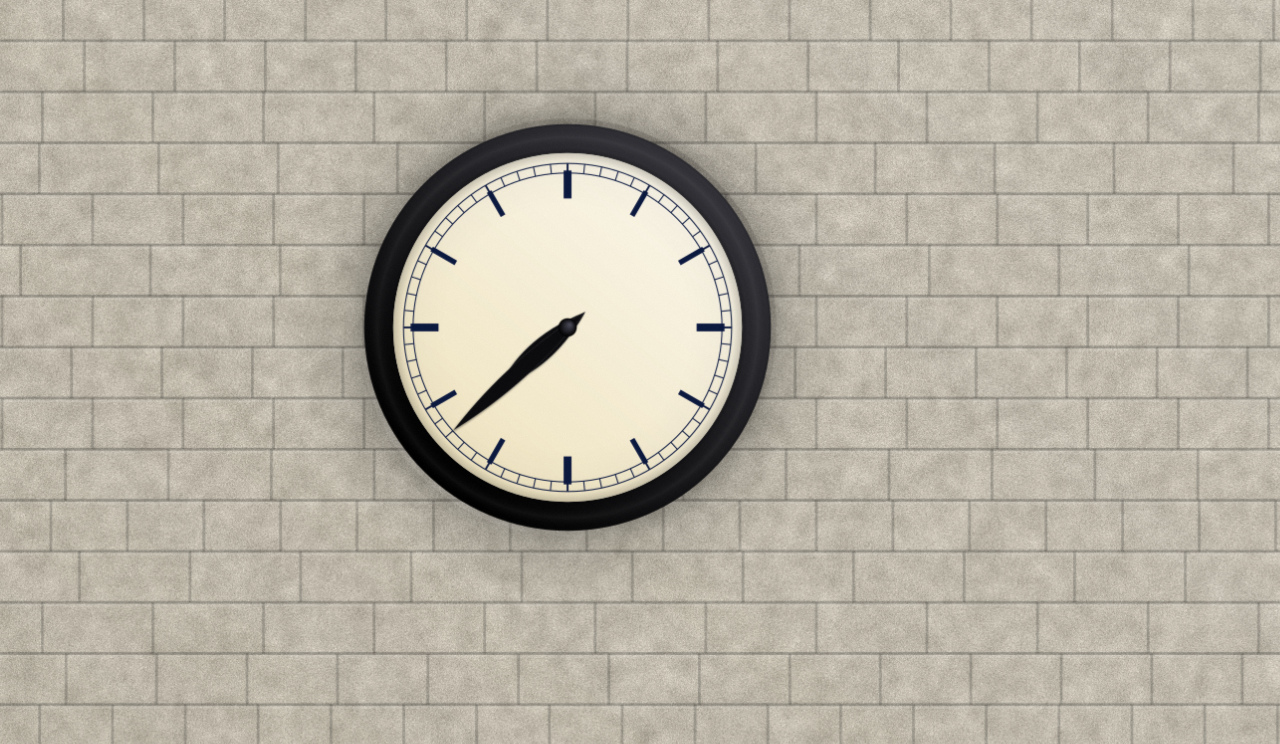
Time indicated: 7:38
